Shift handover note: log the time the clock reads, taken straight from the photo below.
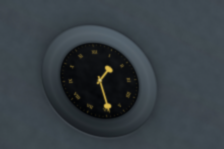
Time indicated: 1:29
